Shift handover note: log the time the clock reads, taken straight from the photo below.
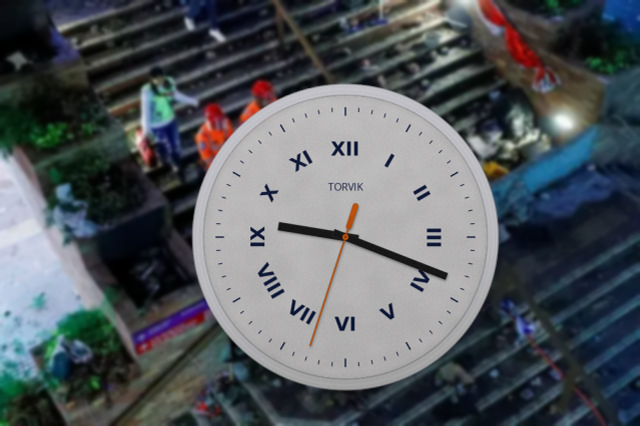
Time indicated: 9:18:33
